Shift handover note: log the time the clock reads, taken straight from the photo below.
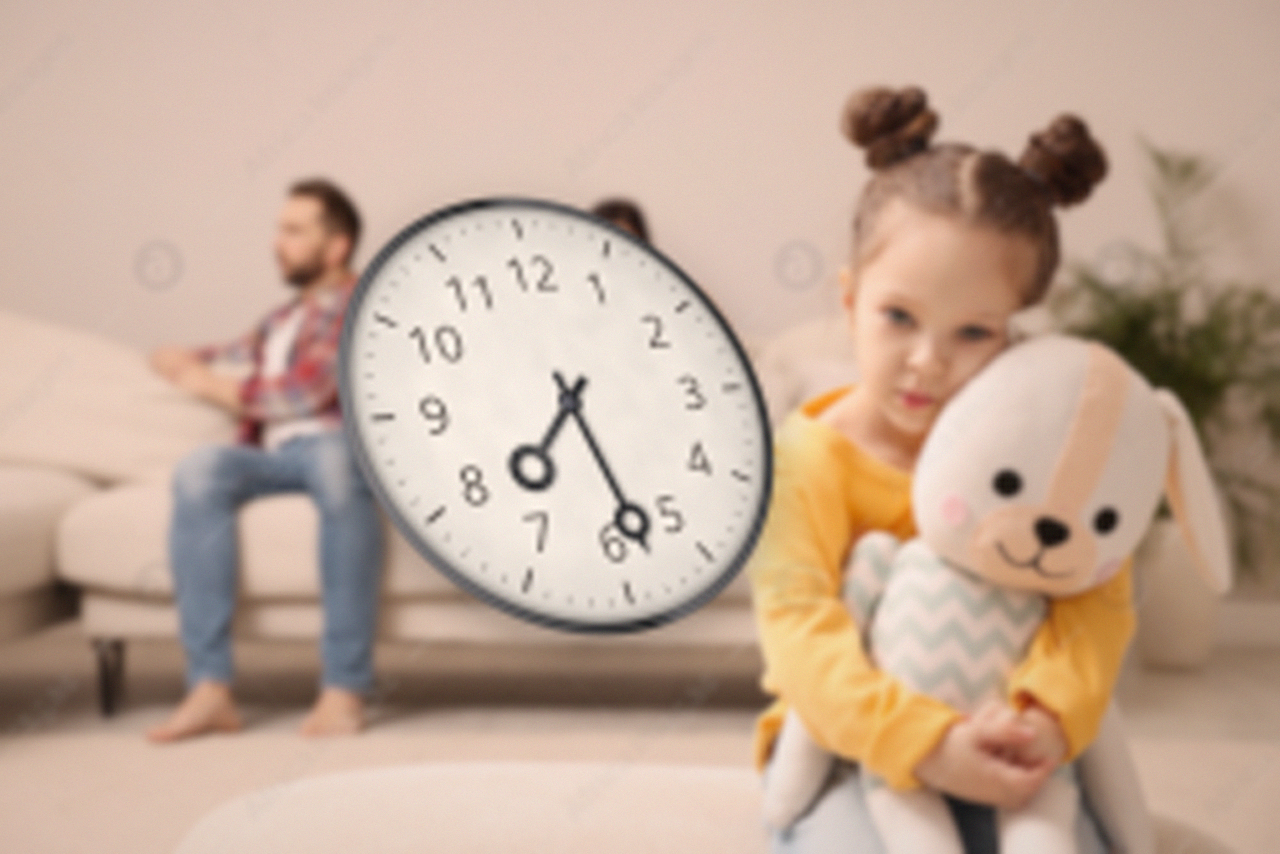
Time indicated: 7:28
